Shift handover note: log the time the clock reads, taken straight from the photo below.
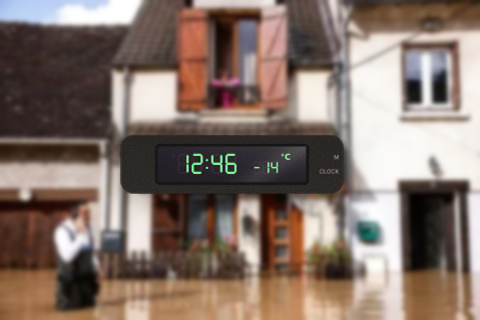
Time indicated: 12:46
